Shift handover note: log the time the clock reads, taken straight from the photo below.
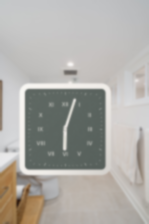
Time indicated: 6:03
